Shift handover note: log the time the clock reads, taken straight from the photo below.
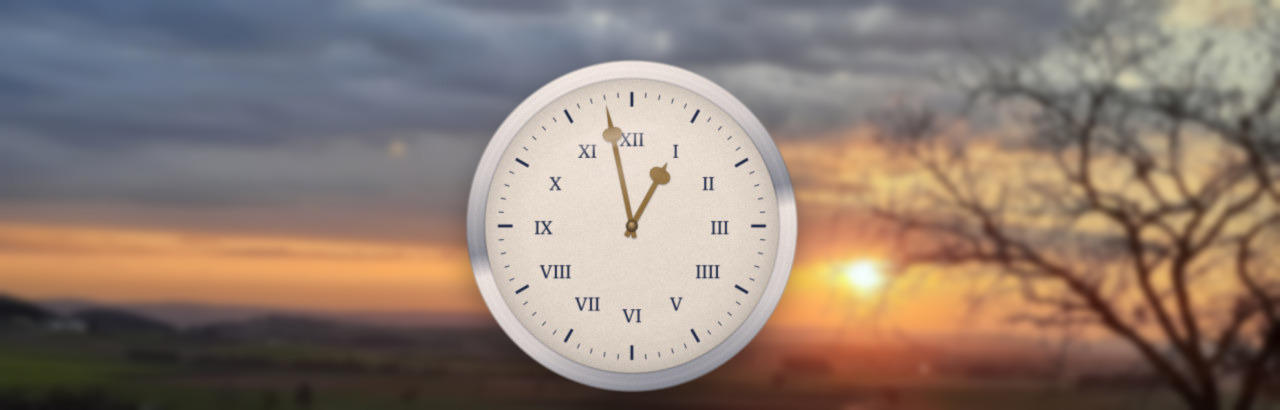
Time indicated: 12:58
